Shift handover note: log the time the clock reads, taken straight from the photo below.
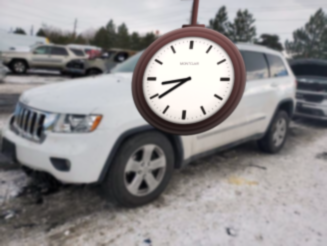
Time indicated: 8:39
